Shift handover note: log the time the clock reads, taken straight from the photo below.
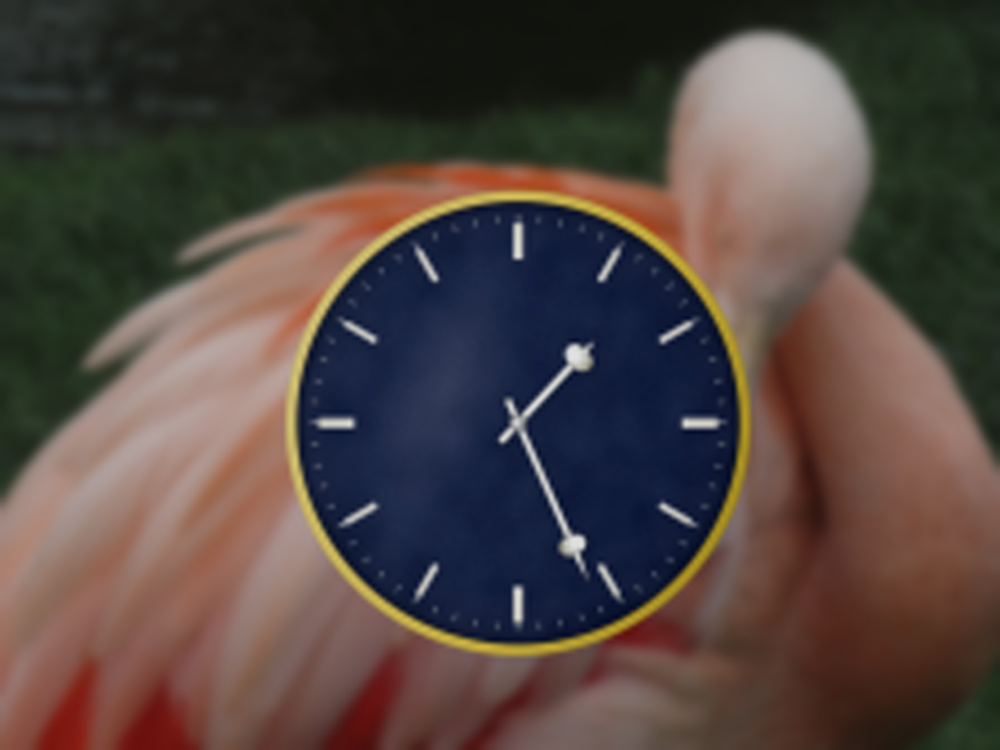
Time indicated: 1:26
